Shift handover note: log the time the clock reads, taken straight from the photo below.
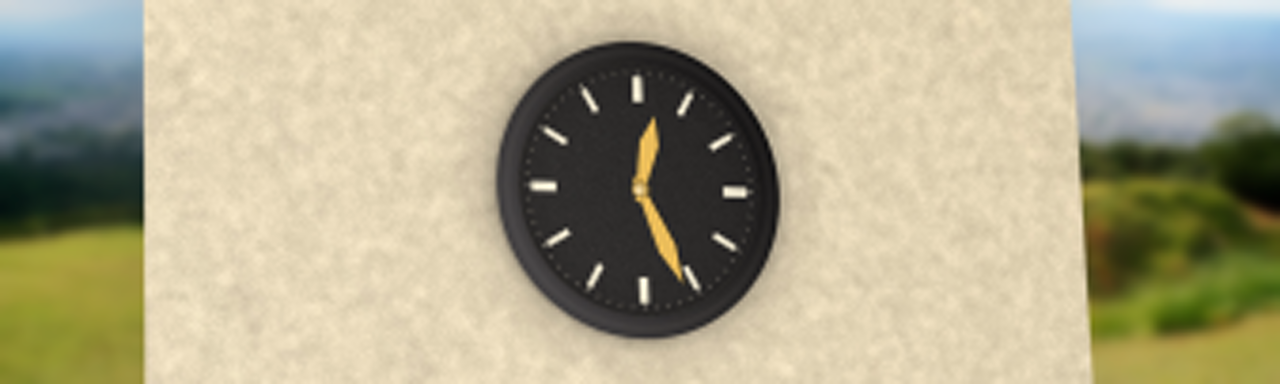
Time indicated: 12:26
